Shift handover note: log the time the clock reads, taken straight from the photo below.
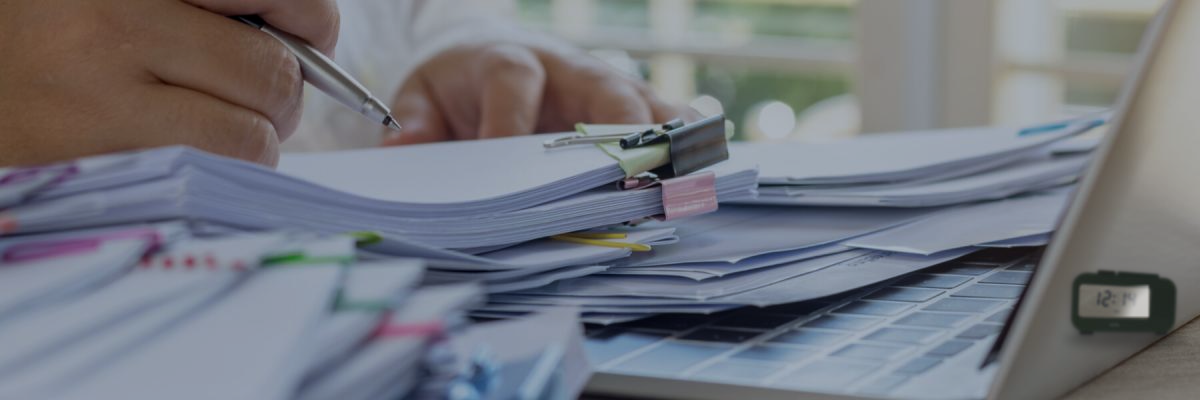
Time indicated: 12:14
